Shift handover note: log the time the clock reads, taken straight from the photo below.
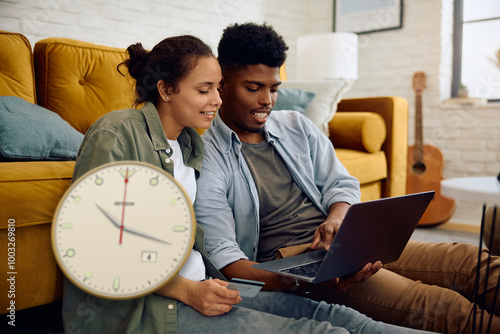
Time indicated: 10:18:00
